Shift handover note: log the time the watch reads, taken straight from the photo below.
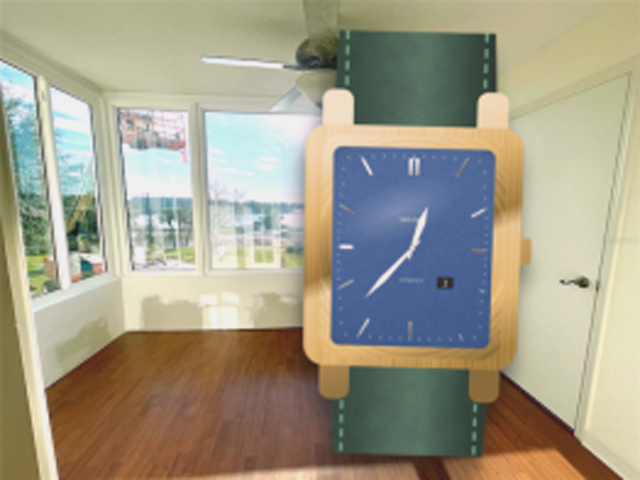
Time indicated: 12:37
